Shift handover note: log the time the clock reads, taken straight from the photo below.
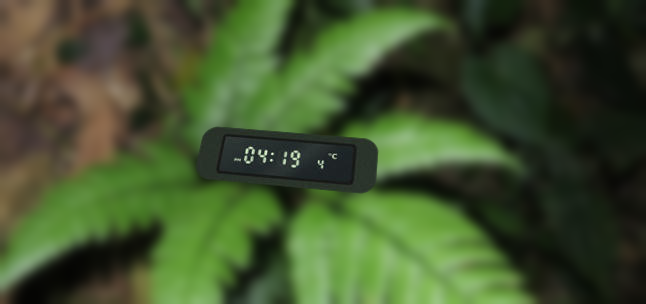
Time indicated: 4:19
